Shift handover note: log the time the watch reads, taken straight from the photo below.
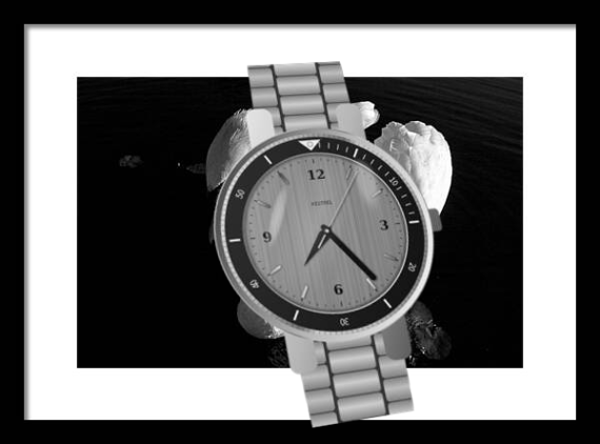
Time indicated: 7:24:06
